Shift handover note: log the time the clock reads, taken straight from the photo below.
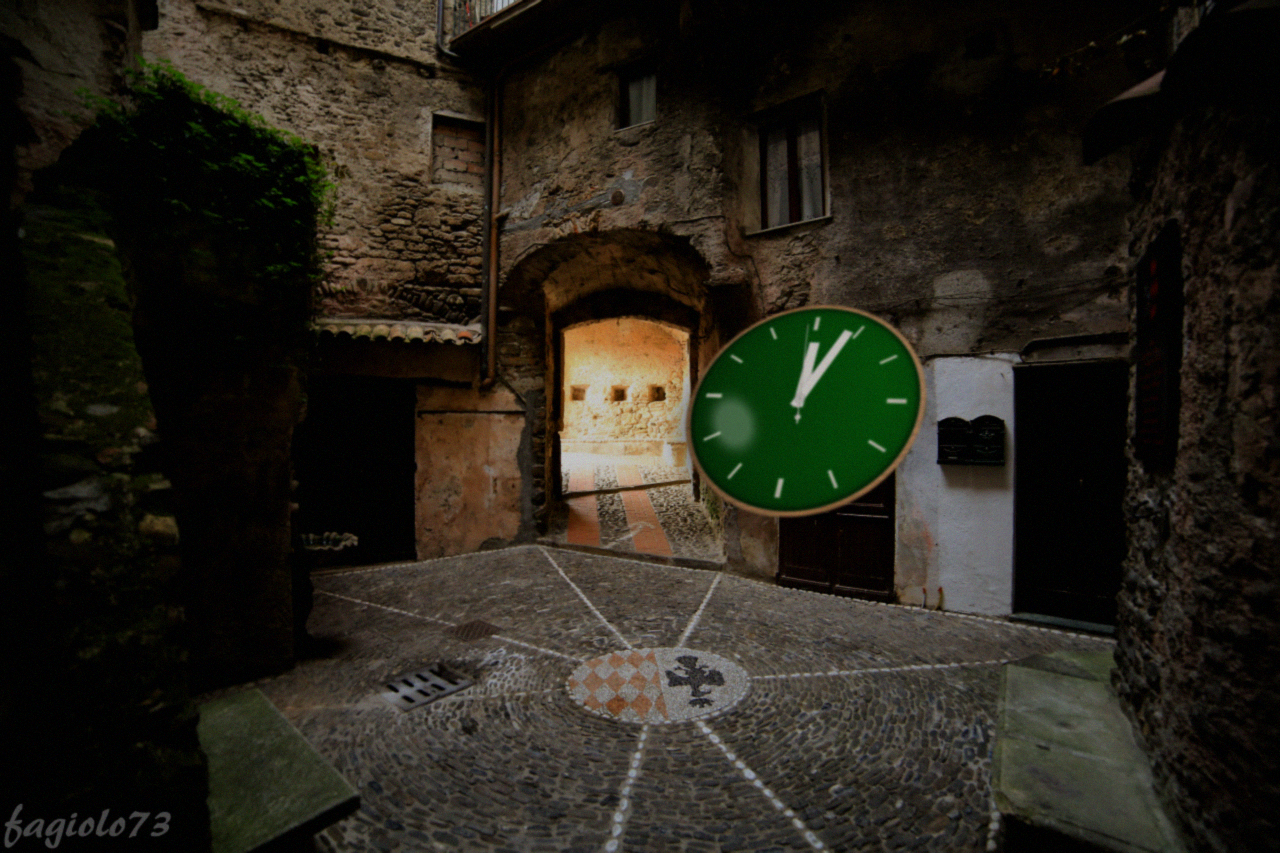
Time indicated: 12:03:59
